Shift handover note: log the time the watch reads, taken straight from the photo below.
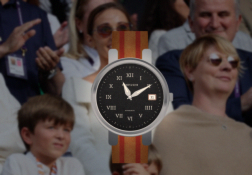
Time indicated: 11:10
